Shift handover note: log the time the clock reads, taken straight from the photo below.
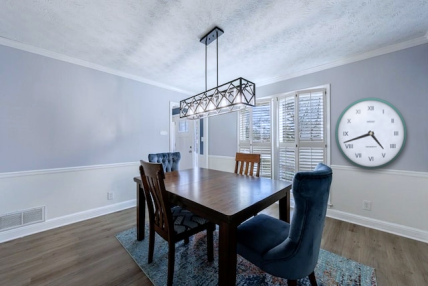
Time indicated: 4:42
